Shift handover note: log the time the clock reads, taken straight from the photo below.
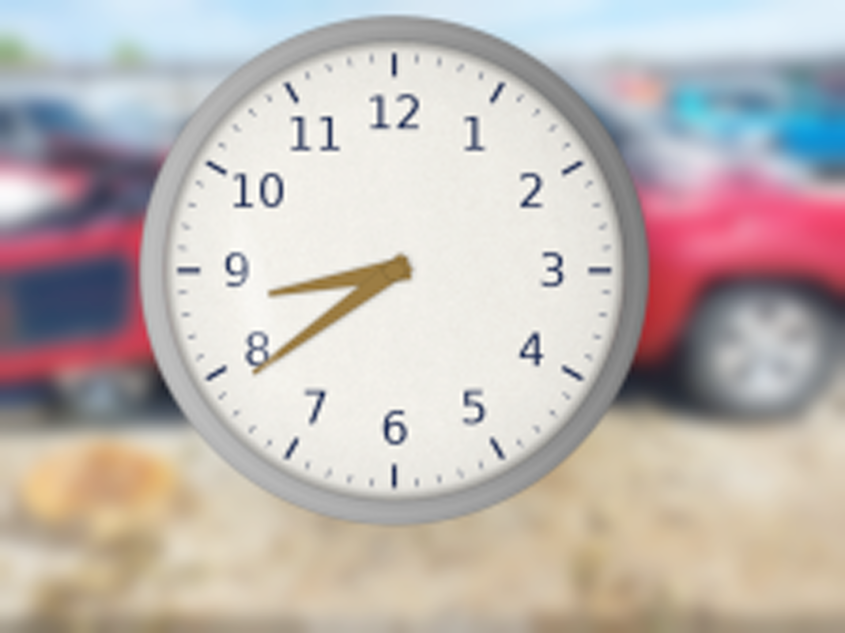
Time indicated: 8:39
